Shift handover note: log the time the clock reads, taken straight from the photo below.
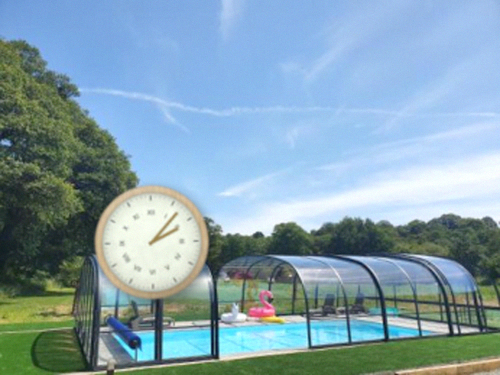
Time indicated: 2:07
